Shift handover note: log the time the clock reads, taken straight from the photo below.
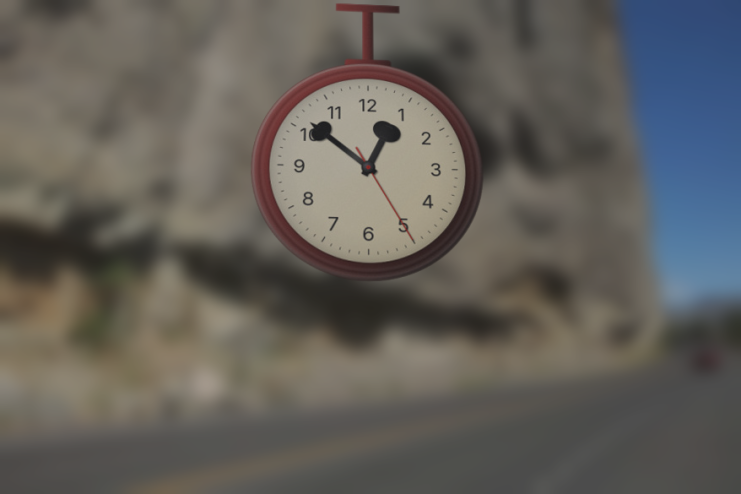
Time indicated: 12:51:25
